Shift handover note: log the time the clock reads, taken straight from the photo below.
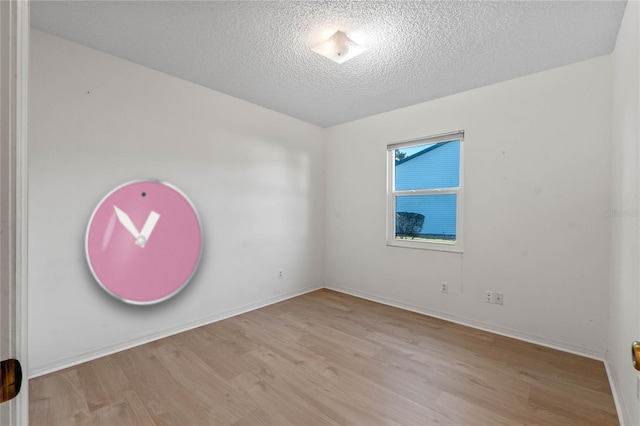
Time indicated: 12:53
